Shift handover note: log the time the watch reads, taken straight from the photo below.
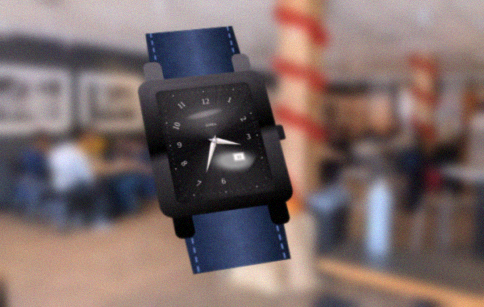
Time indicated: 3:34
